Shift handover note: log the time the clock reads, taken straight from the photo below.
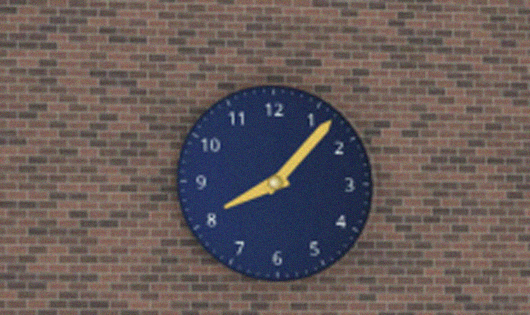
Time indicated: 8:07
